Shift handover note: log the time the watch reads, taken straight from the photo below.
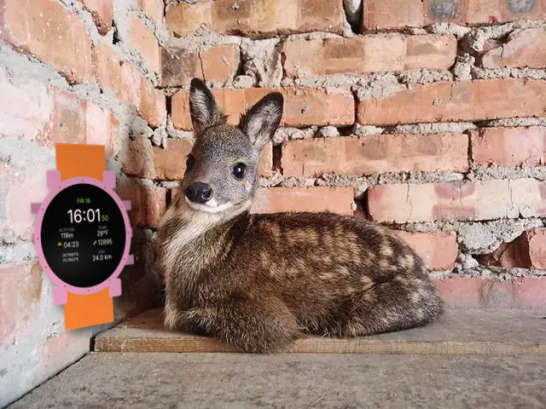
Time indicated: 16:01
